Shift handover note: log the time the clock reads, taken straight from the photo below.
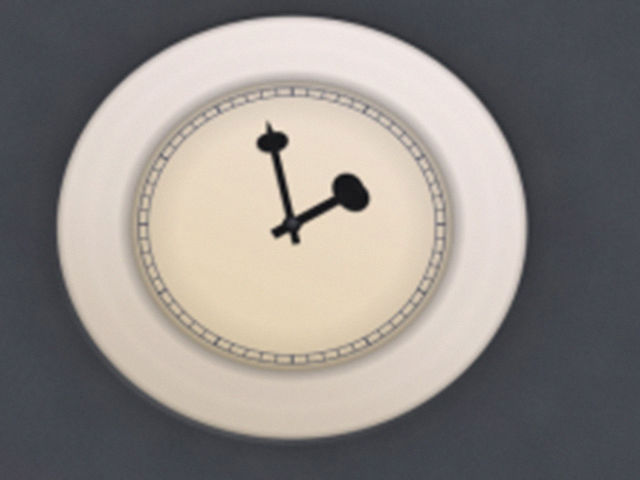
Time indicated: 1:58
